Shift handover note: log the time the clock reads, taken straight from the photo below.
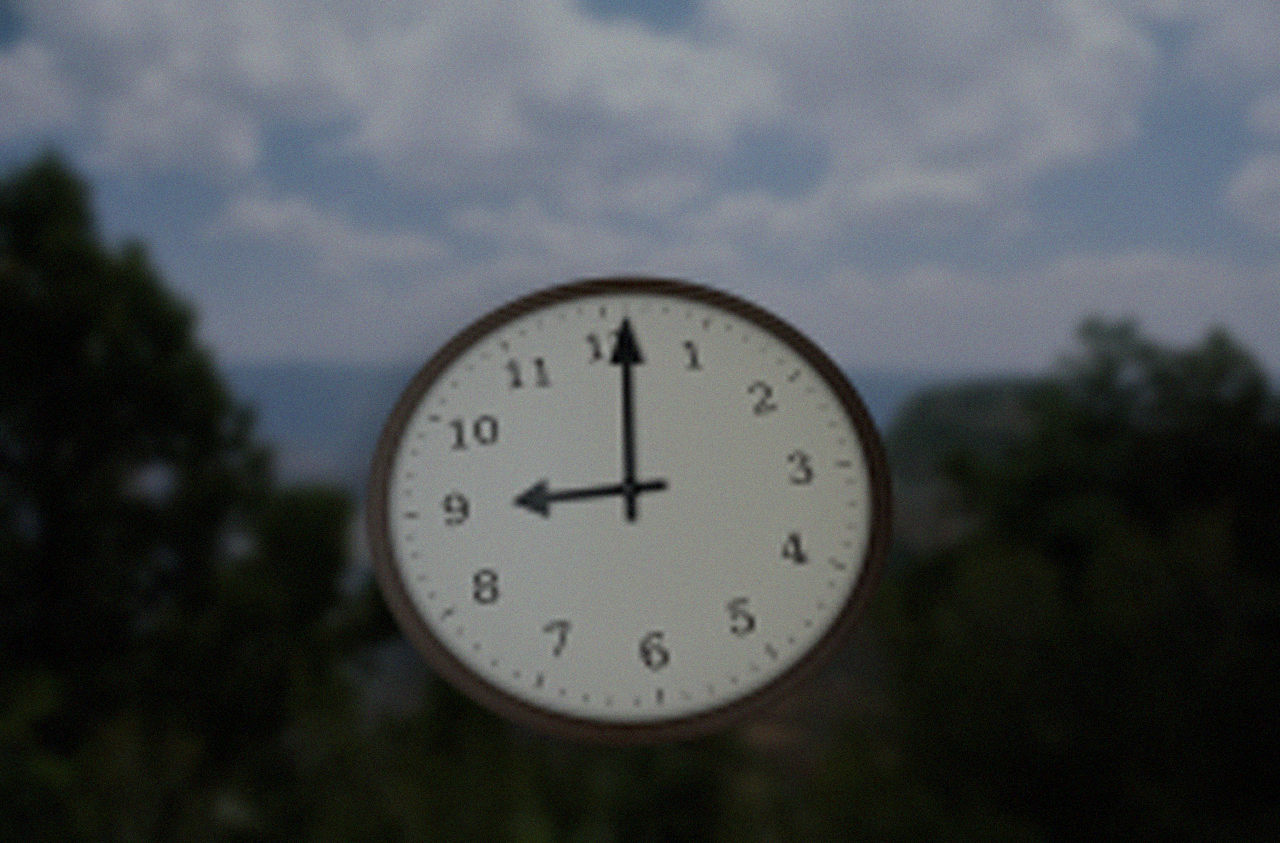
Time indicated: 9:01
